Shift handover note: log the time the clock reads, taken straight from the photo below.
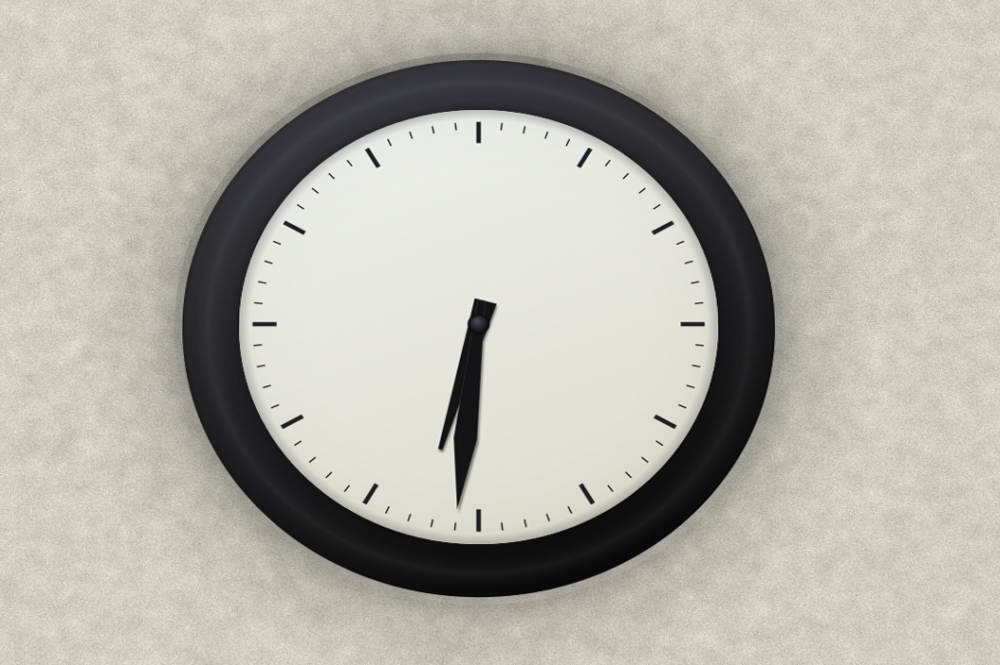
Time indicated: 6:31
